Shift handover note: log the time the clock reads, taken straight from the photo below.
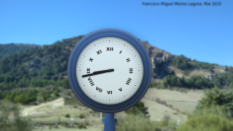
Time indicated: 8:43
